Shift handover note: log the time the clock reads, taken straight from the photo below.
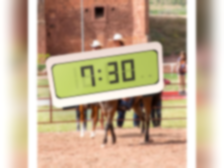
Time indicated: 7:30
